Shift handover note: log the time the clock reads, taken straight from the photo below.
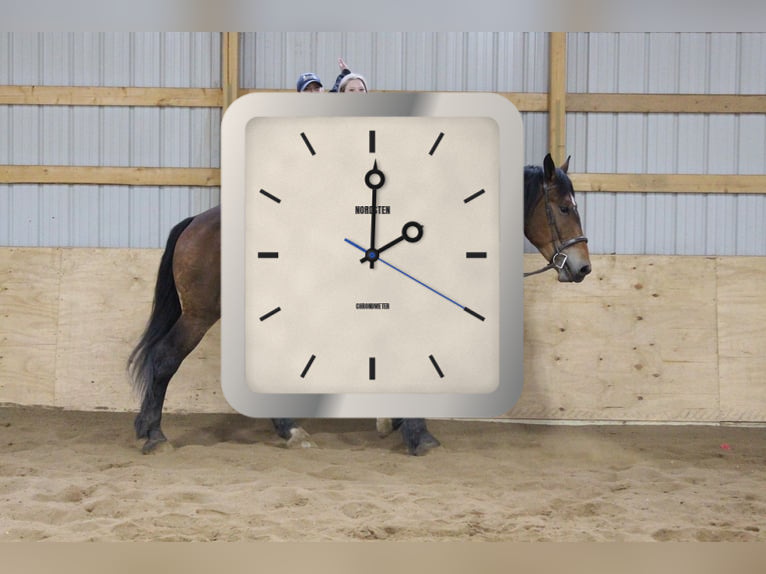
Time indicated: 2:00:20
